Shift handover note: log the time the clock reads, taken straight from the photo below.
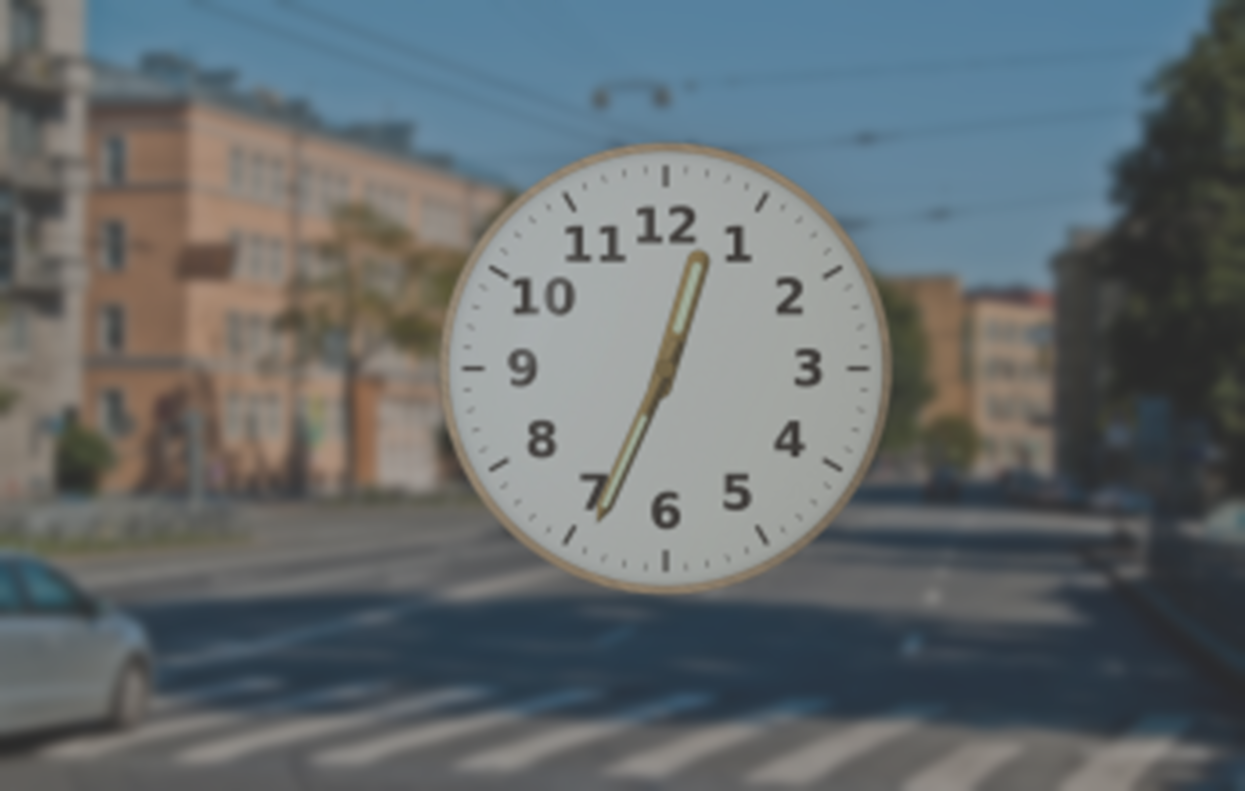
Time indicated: 12:34
